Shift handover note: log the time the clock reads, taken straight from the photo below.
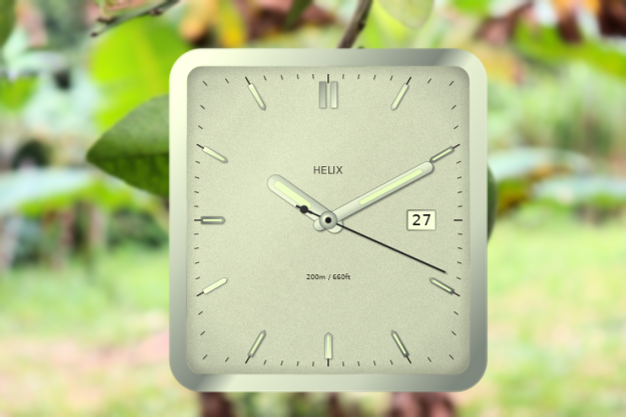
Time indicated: 10:10:19
